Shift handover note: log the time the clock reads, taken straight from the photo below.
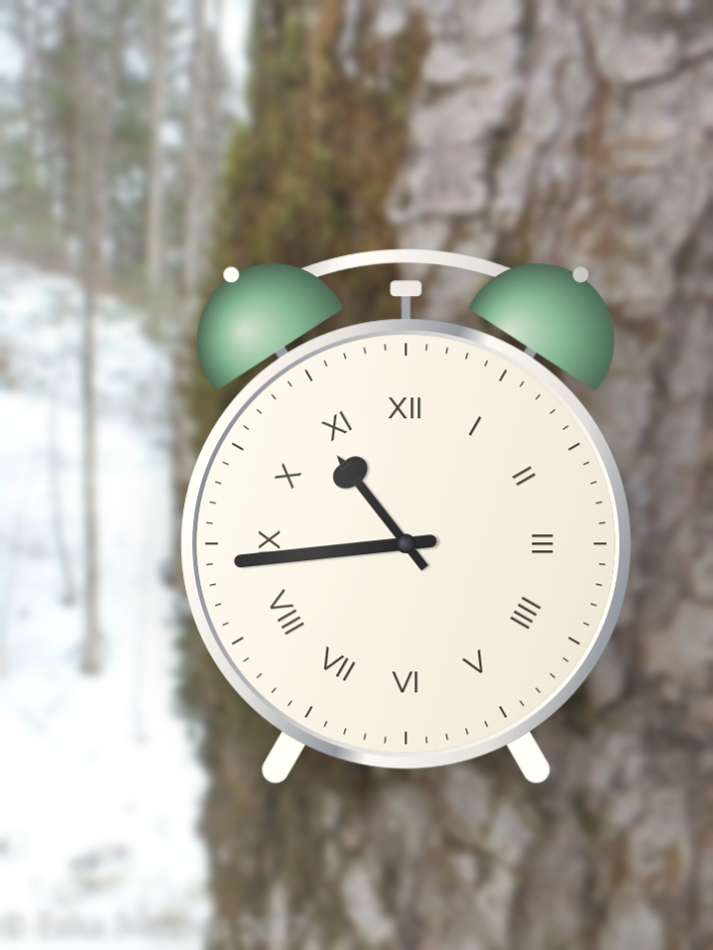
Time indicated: 10:44
